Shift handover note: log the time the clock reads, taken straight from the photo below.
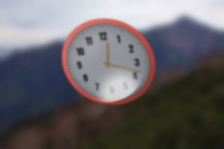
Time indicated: 12:18
